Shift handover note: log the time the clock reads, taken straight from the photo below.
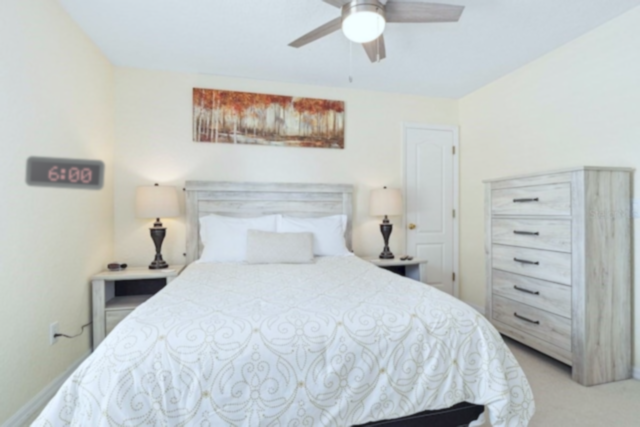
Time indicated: 6:00
